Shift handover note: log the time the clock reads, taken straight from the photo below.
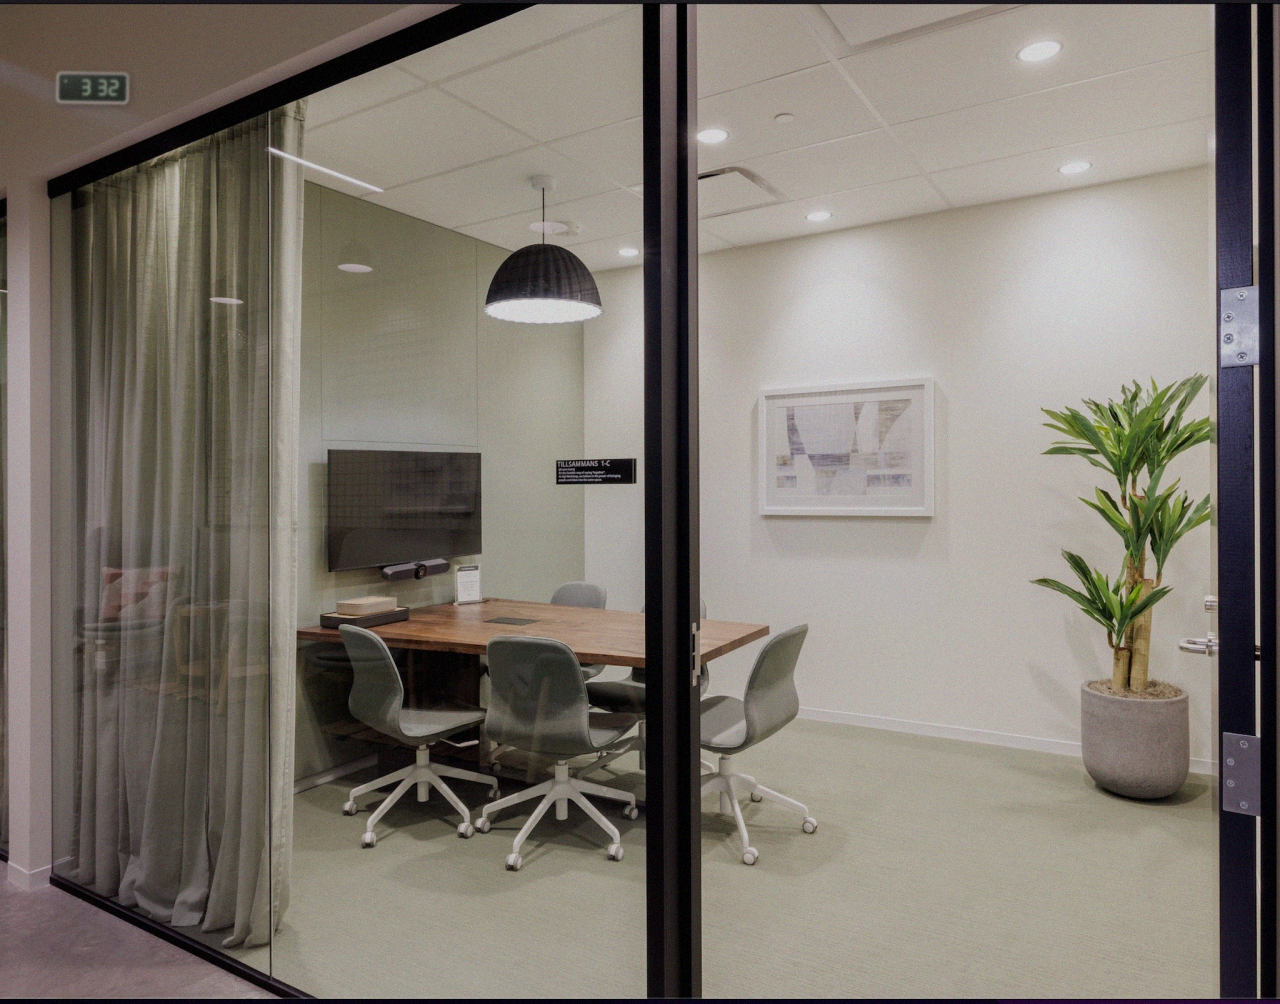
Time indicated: 3:32
